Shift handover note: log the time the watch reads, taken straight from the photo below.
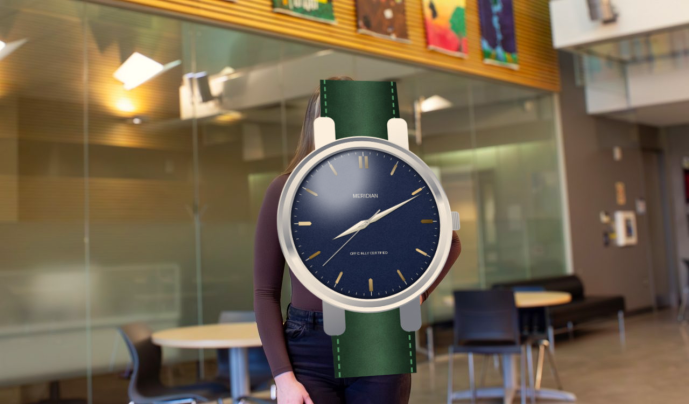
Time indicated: 8:10:38
